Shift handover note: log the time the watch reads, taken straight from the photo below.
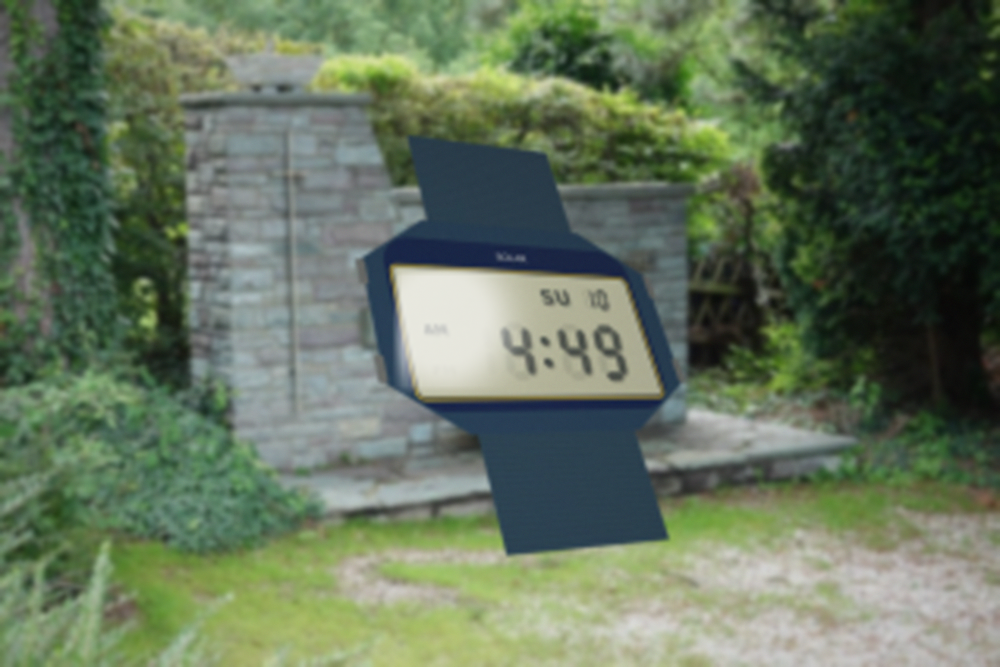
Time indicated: 4:49
